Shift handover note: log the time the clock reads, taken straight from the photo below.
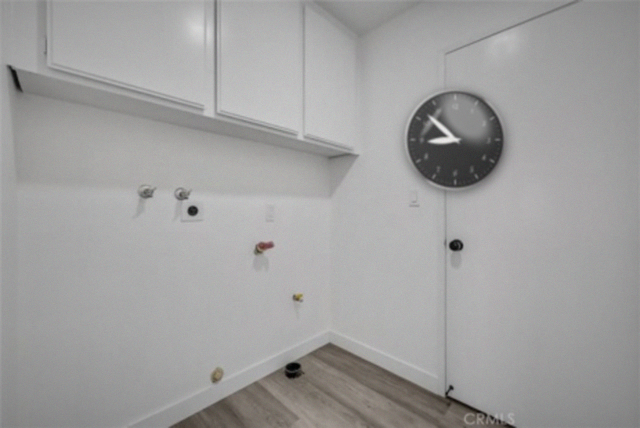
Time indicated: 8:52
